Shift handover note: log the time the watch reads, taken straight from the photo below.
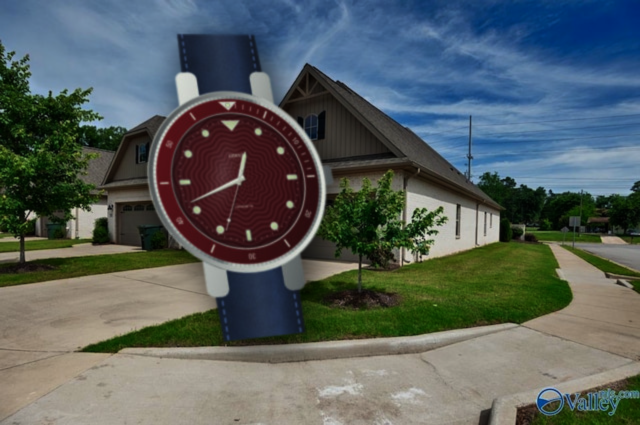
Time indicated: 12:41:34
